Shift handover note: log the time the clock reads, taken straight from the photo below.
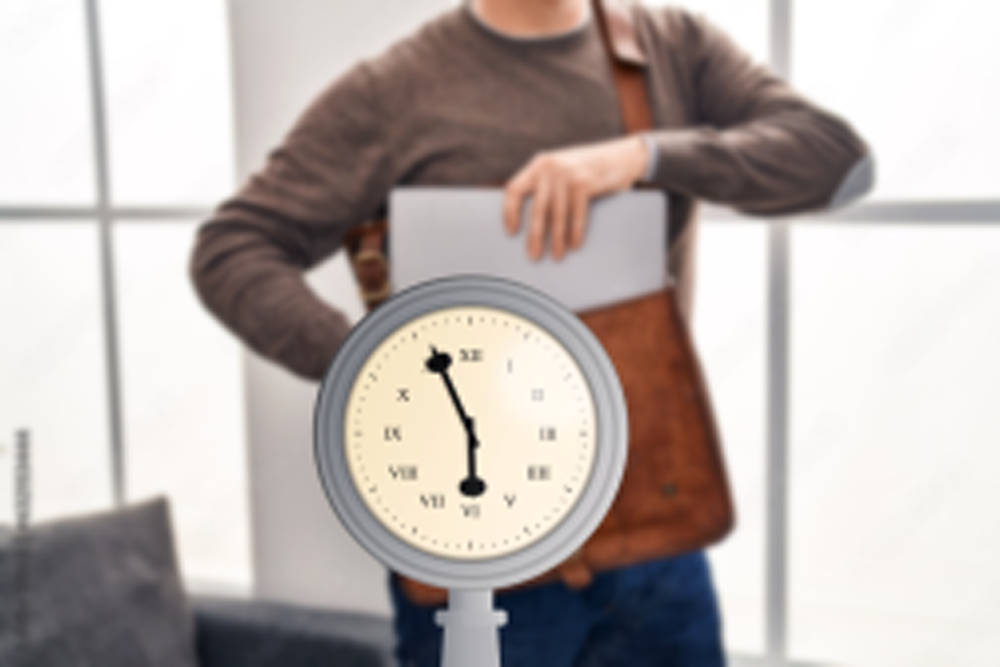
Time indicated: 5:56
